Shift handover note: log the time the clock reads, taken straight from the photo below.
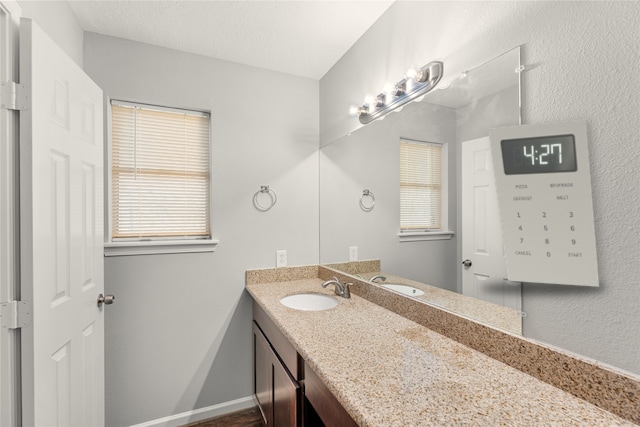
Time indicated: 4:27
